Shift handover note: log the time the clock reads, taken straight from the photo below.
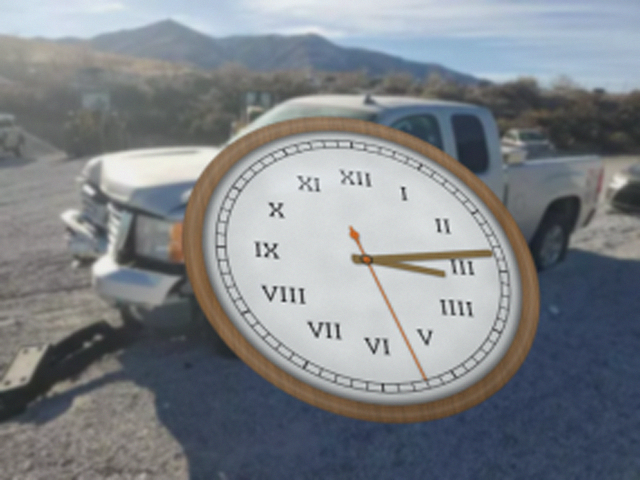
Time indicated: 3:13:27
